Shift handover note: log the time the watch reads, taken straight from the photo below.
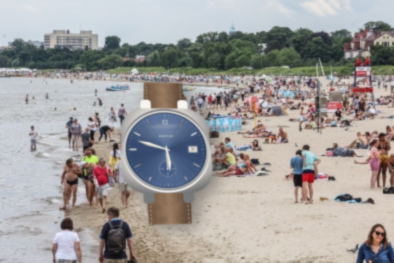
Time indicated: 5:48
